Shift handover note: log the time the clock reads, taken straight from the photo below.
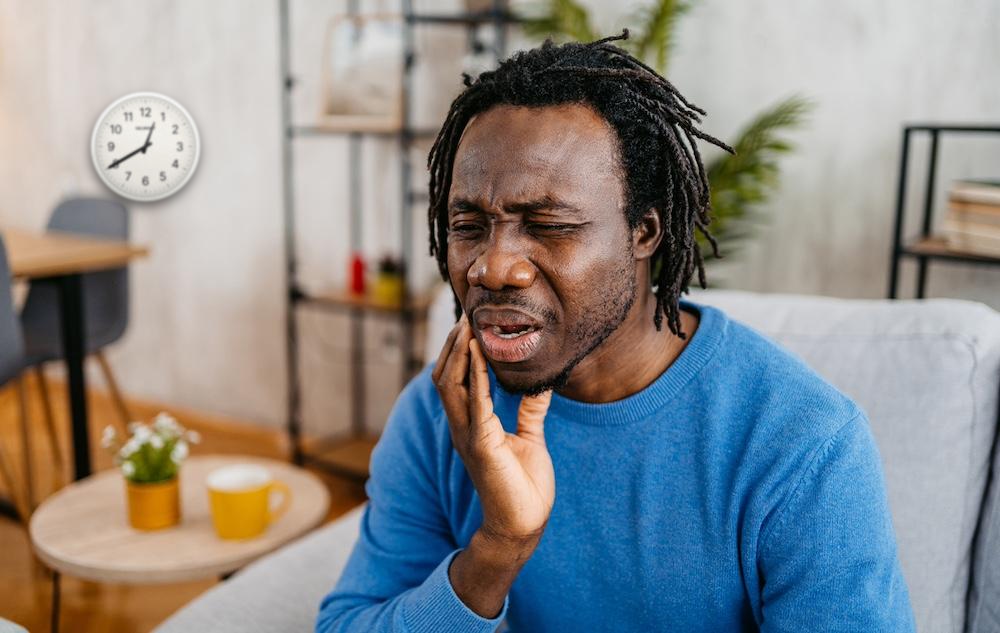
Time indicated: 12:40
